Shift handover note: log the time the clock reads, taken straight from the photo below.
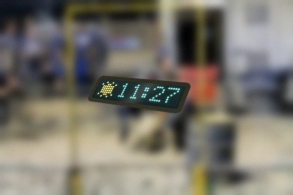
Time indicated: 11:27
